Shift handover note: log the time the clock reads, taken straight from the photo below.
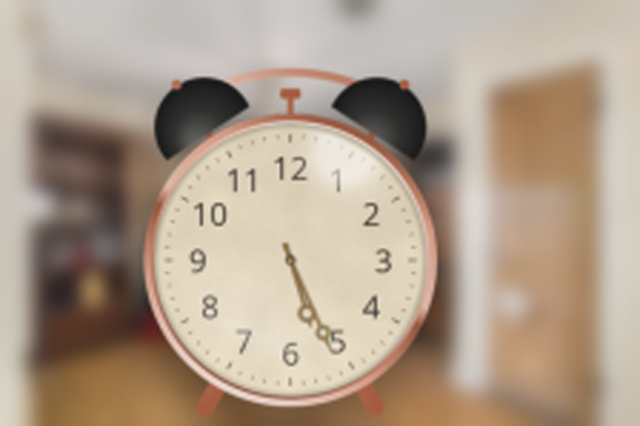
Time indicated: 5:26
